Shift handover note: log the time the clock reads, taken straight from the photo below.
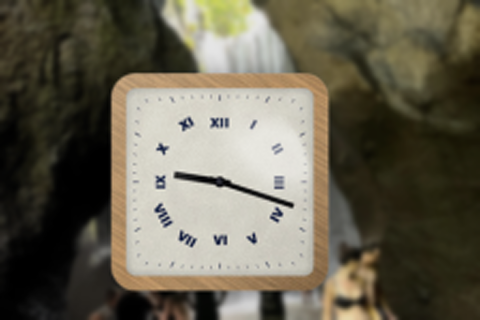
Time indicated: 9:18
